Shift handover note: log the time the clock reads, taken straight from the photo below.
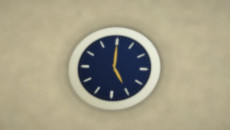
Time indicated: 5:00
